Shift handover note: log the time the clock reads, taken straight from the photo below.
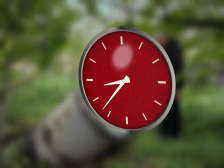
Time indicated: 8:37
